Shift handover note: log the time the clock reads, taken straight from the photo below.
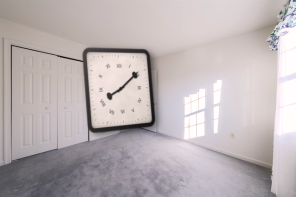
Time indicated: 8:09
